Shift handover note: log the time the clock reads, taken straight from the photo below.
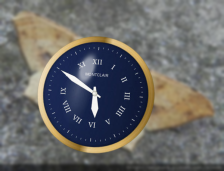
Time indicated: 5:50
